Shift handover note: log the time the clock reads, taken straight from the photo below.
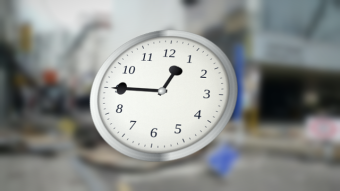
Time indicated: 12:45
